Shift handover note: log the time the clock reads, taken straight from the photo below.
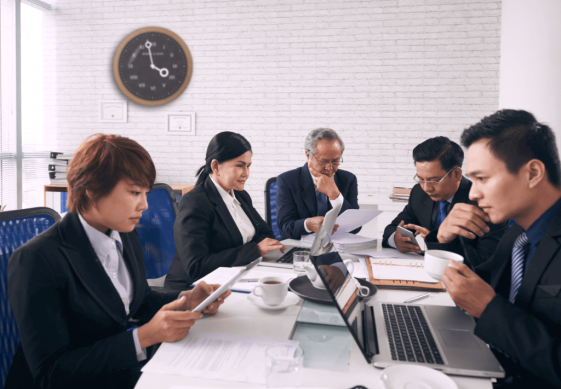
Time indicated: 3:58
